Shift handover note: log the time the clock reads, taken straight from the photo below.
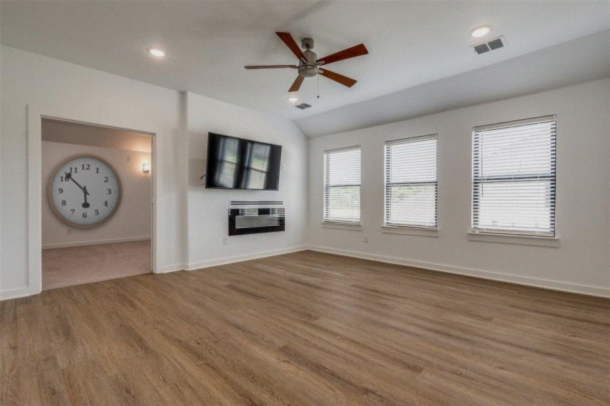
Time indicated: 5:52
